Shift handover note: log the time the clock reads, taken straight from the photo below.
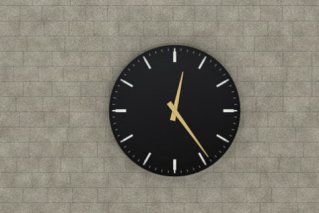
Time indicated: 12:24
